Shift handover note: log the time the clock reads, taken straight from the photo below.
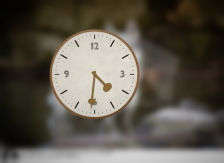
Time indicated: 4:31
